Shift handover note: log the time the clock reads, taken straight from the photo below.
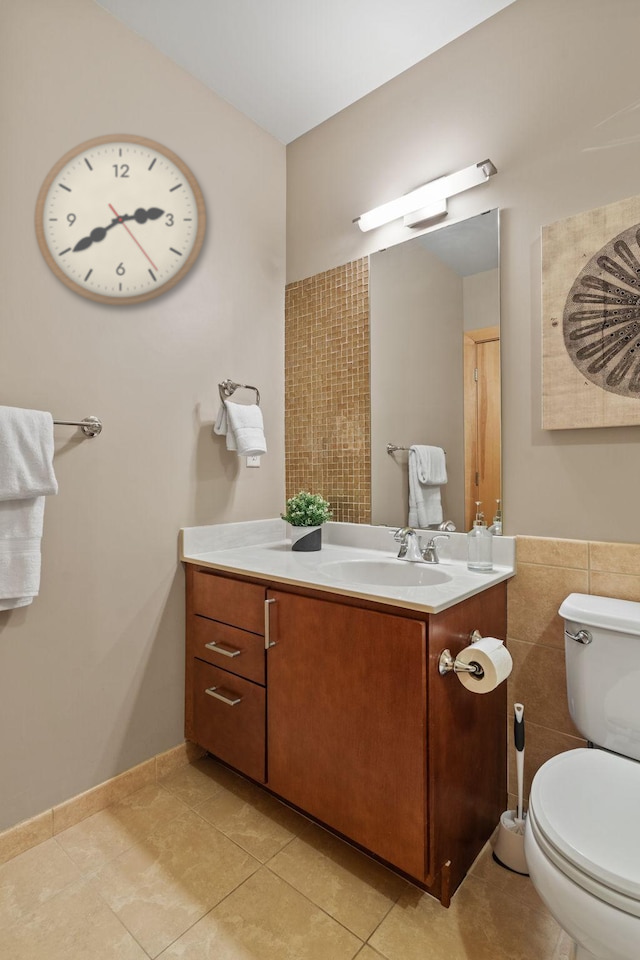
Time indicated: 2:39:24
